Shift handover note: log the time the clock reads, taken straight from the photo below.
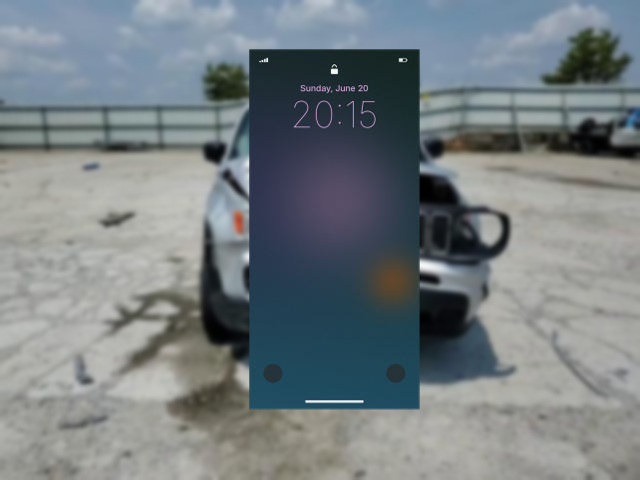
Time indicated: 20:15
